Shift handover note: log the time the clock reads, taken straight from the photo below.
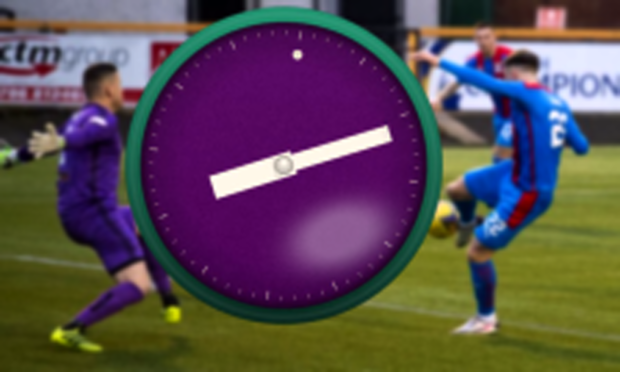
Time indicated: 8:11
